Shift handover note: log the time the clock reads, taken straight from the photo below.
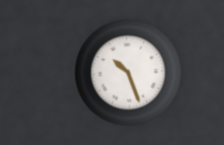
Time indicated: 10:27
